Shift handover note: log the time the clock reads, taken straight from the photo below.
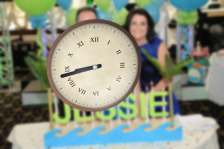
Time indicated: 8:43
